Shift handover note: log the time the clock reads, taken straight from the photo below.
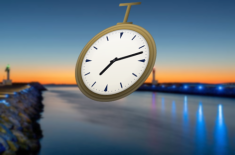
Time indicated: 7:12
